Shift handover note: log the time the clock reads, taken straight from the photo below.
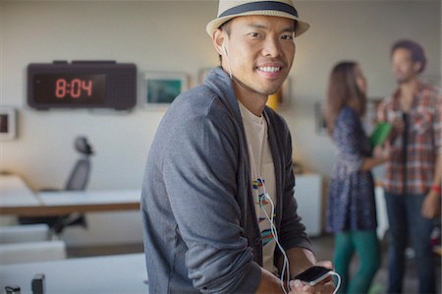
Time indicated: 8:04
